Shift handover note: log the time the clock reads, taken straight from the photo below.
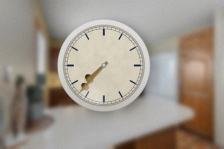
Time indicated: 7:37
